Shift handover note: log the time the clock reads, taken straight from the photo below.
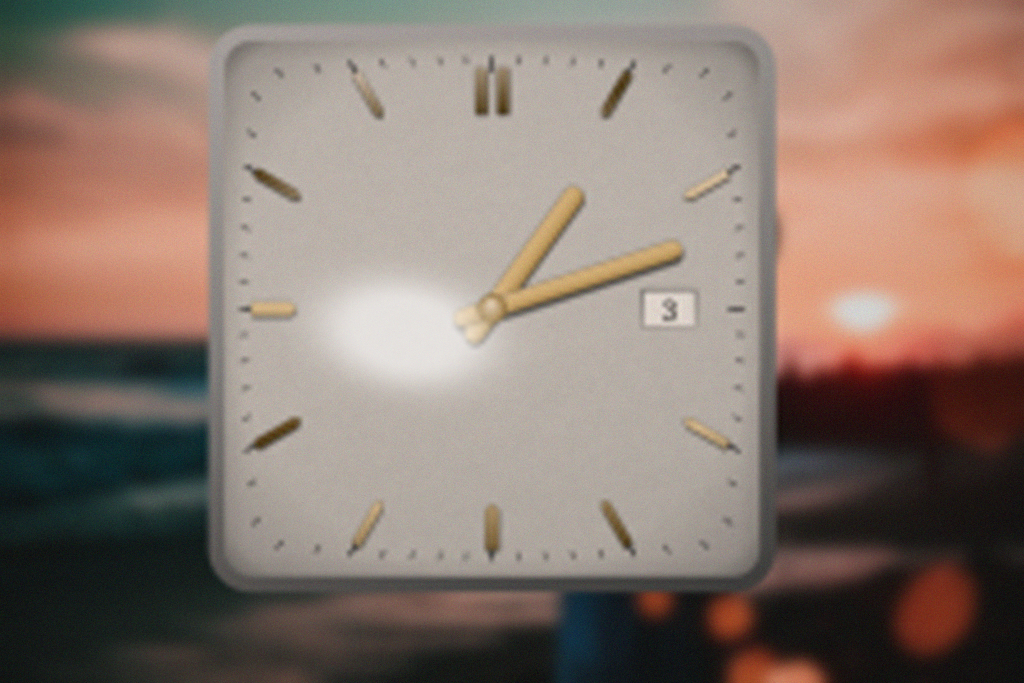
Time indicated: 1:12
